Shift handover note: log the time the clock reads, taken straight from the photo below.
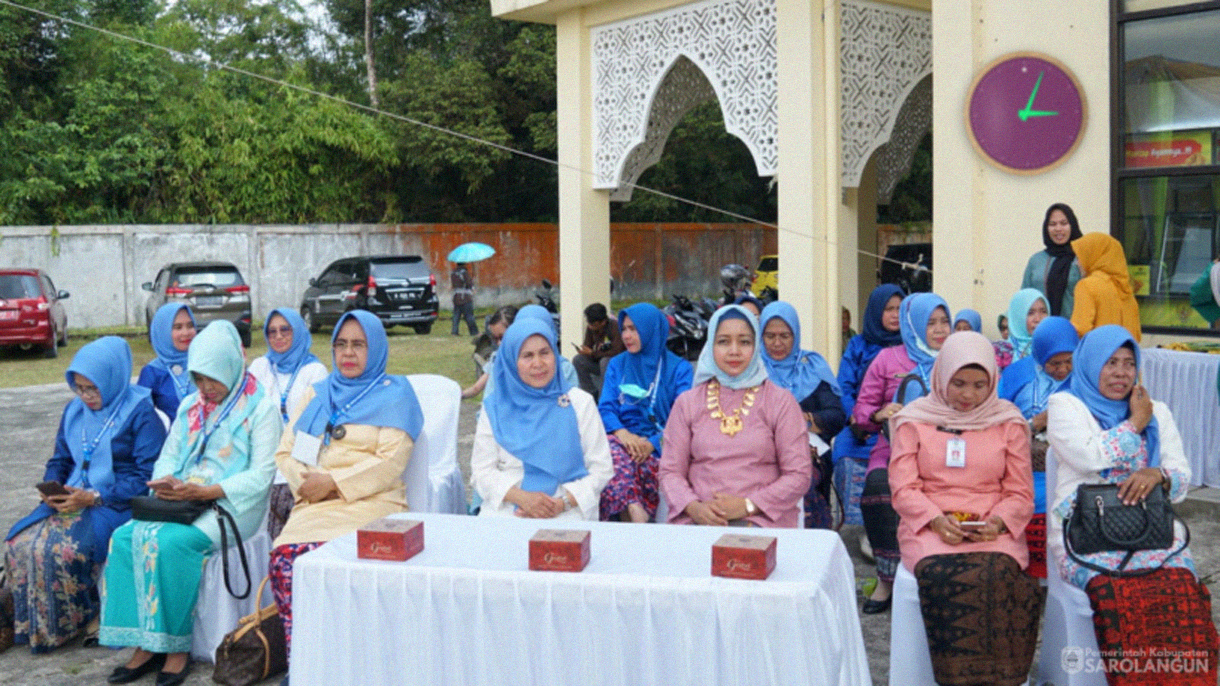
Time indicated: 3:04
